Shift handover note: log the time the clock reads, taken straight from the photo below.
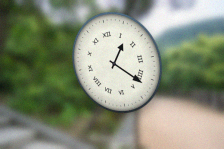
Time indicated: 1:22
